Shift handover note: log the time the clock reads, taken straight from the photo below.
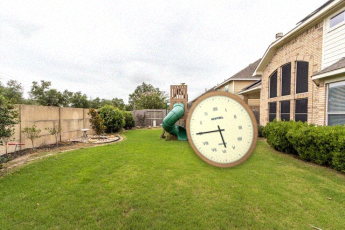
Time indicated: 5:45
